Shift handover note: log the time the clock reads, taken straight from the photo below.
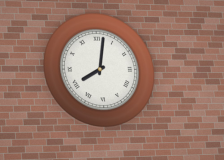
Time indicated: 8:02
